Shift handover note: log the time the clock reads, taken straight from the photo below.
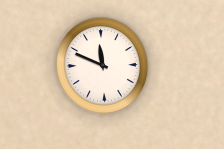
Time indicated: 11:49
